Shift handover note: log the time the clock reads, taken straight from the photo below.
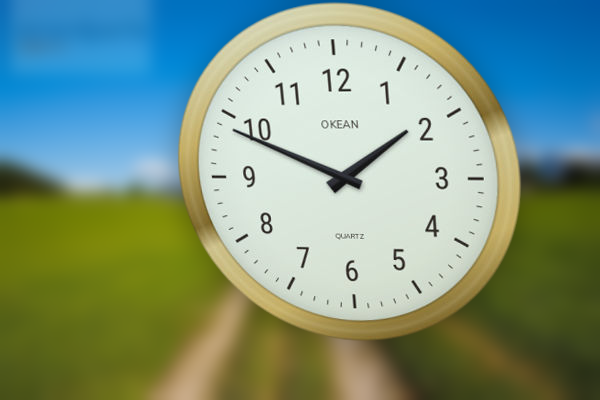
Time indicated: 1:49
